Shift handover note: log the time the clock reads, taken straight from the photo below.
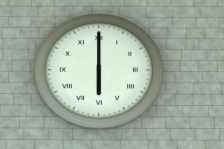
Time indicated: 6:00
